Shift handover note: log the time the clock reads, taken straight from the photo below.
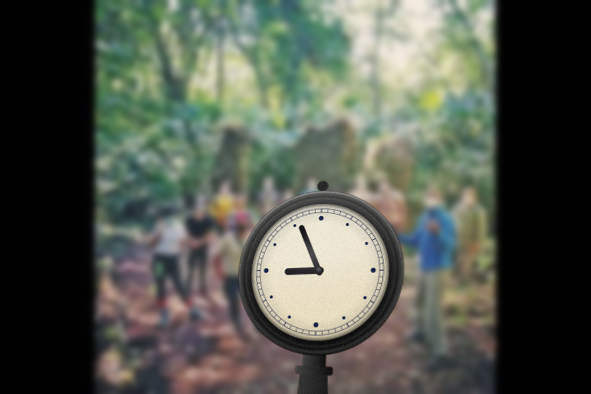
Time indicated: 8:56
